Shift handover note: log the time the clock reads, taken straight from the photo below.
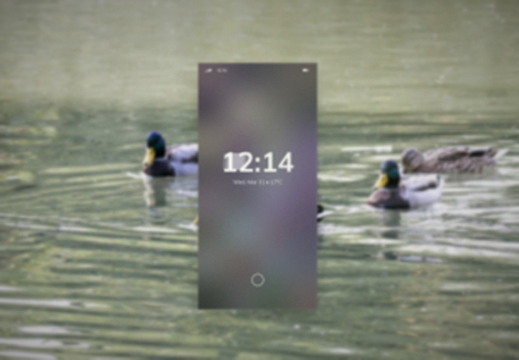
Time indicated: 12:14
